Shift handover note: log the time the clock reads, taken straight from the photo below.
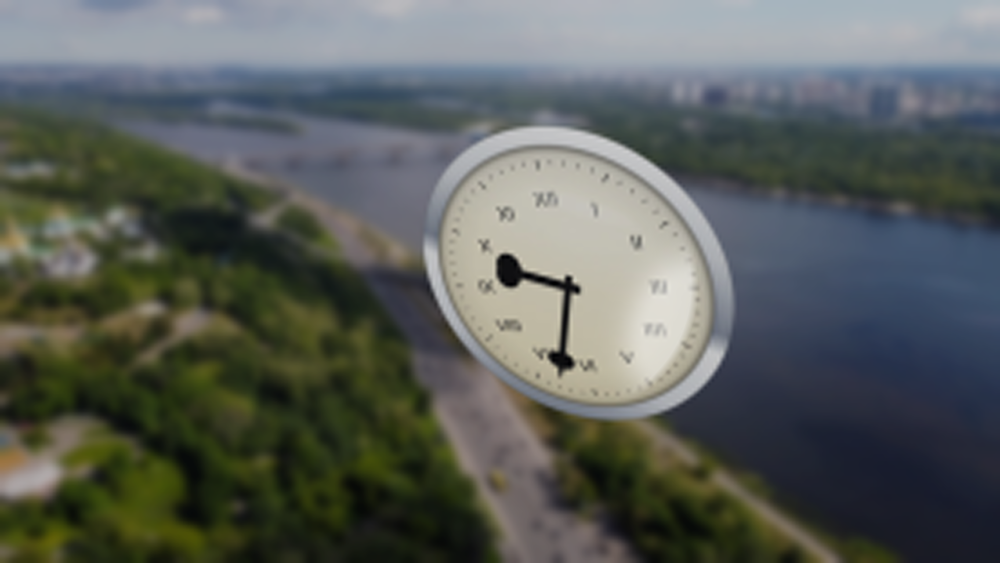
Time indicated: 9:33
